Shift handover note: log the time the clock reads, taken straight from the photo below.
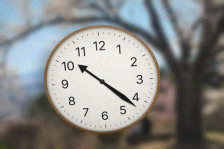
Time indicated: 10:22
